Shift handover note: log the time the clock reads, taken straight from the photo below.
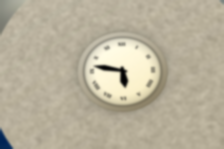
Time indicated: 5:47
